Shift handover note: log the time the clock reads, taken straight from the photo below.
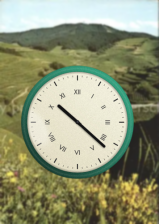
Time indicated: 10:22
